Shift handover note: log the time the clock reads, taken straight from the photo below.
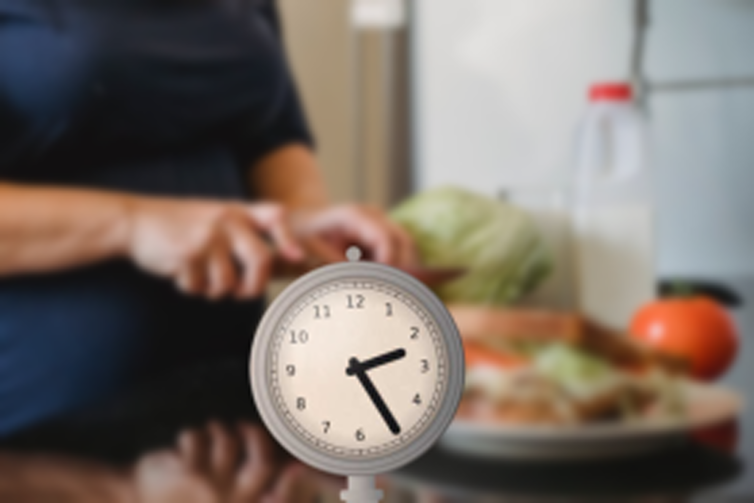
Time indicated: 2:25
